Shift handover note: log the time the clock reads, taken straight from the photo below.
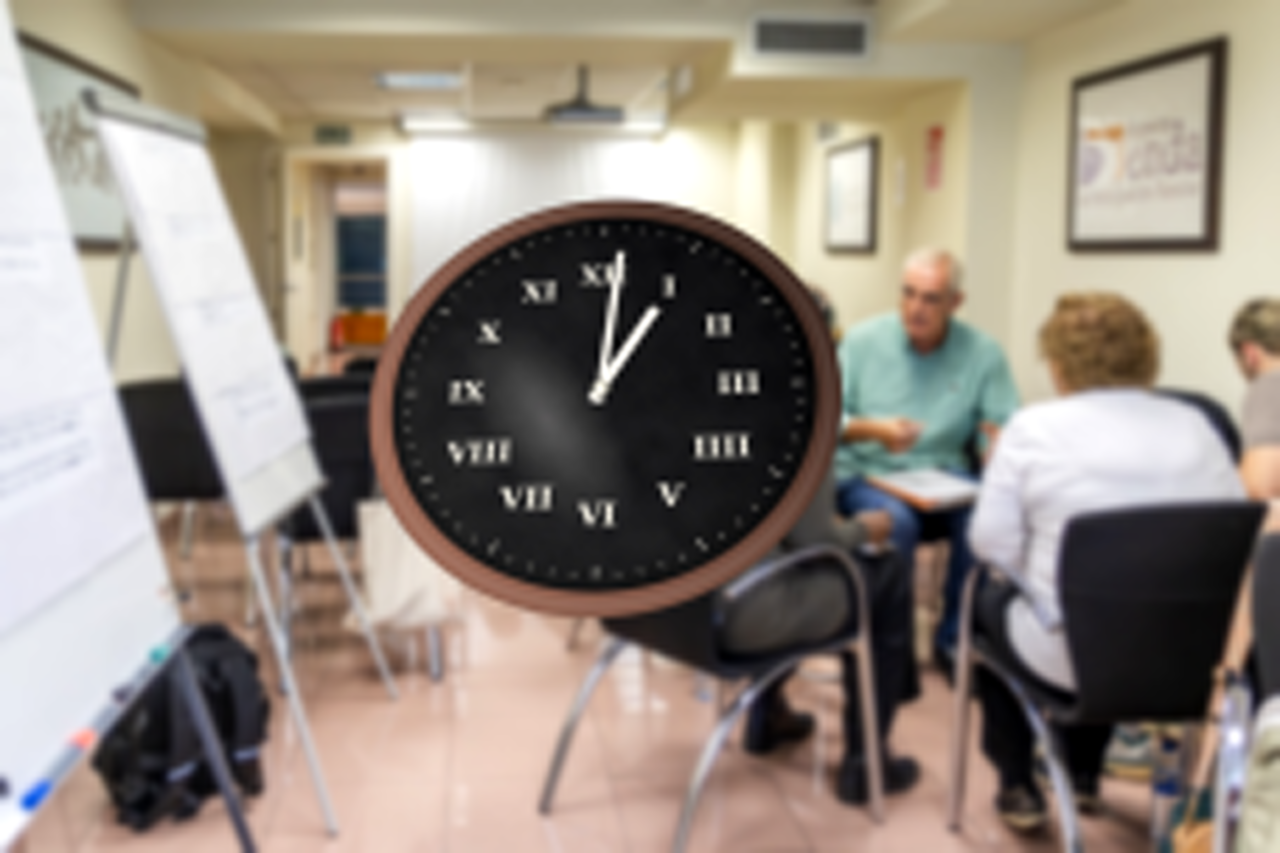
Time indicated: 1:01
